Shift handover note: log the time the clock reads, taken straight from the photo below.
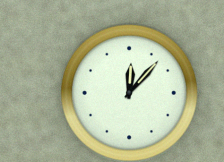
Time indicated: 12:07
